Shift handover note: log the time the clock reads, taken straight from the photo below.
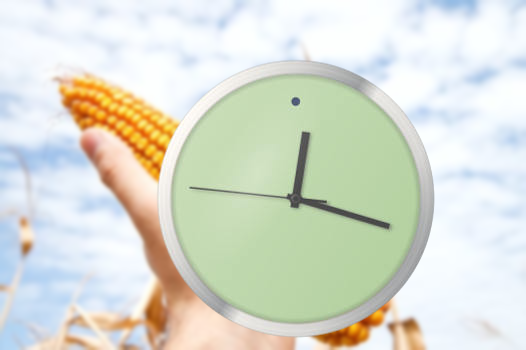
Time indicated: 12:17:46
